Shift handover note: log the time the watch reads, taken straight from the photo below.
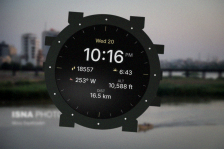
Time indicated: 10:16
